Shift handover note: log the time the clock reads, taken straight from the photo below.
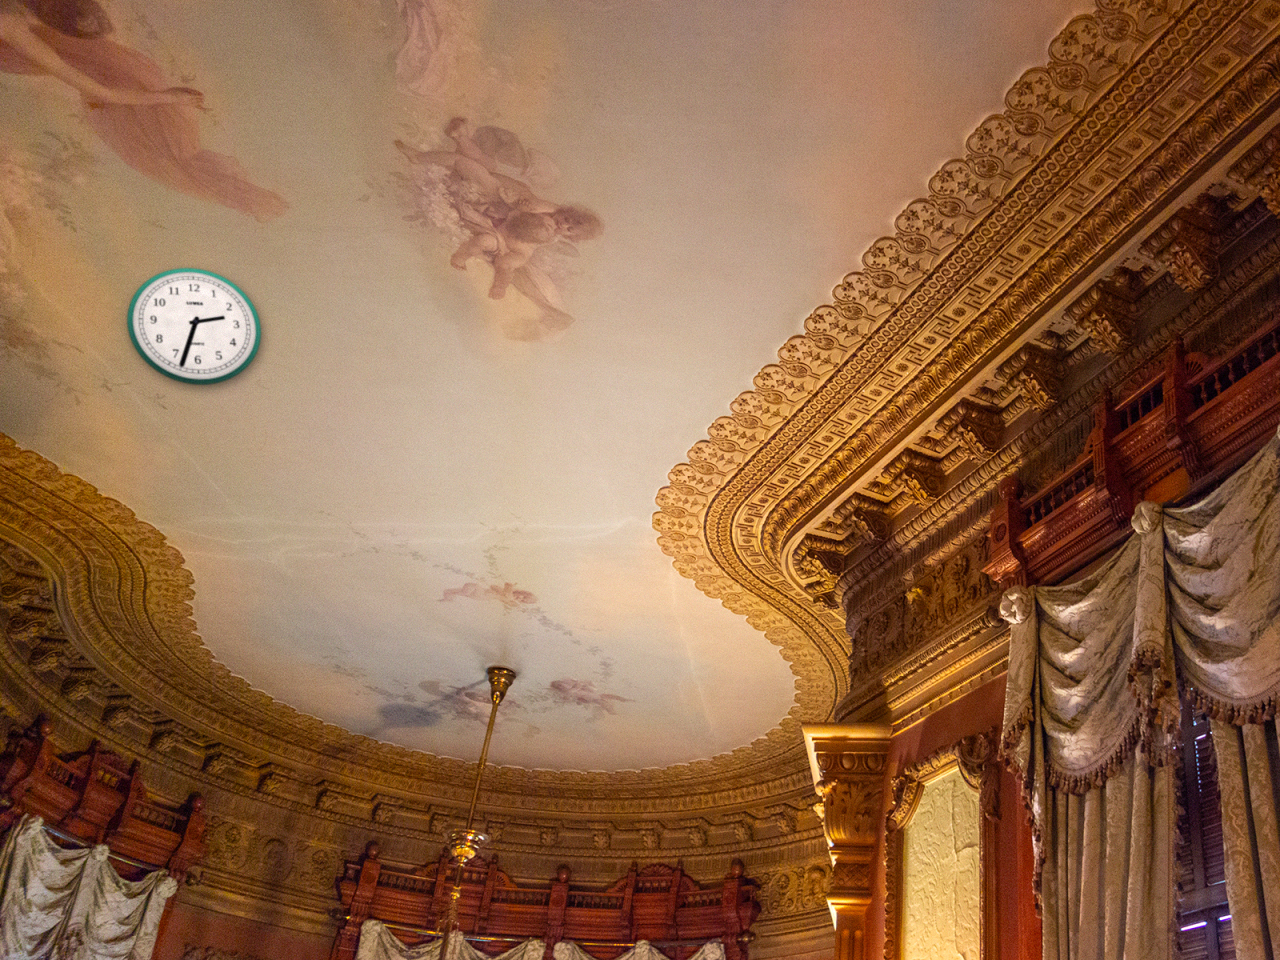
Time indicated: 2:33
